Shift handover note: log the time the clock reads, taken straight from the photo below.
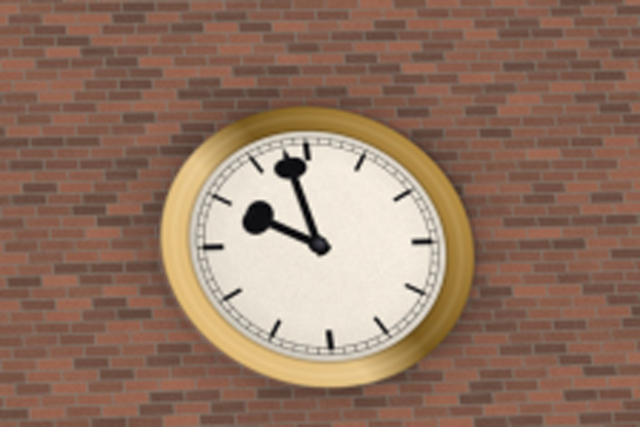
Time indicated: 9:58
